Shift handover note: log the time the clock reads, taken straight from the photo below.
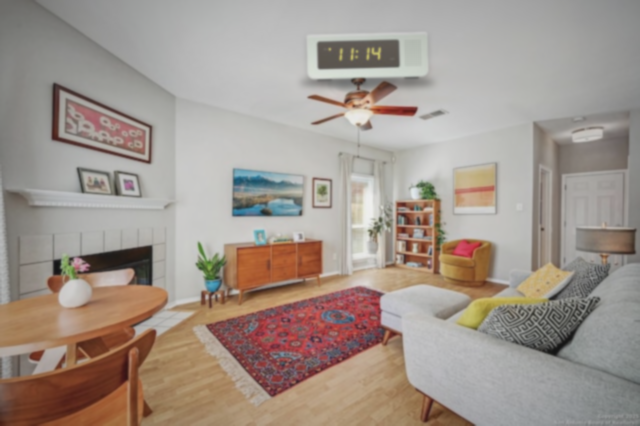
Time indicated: 11:14
